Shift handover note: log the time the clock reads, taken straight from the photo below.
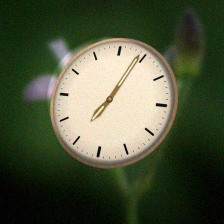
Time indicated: 7:04
